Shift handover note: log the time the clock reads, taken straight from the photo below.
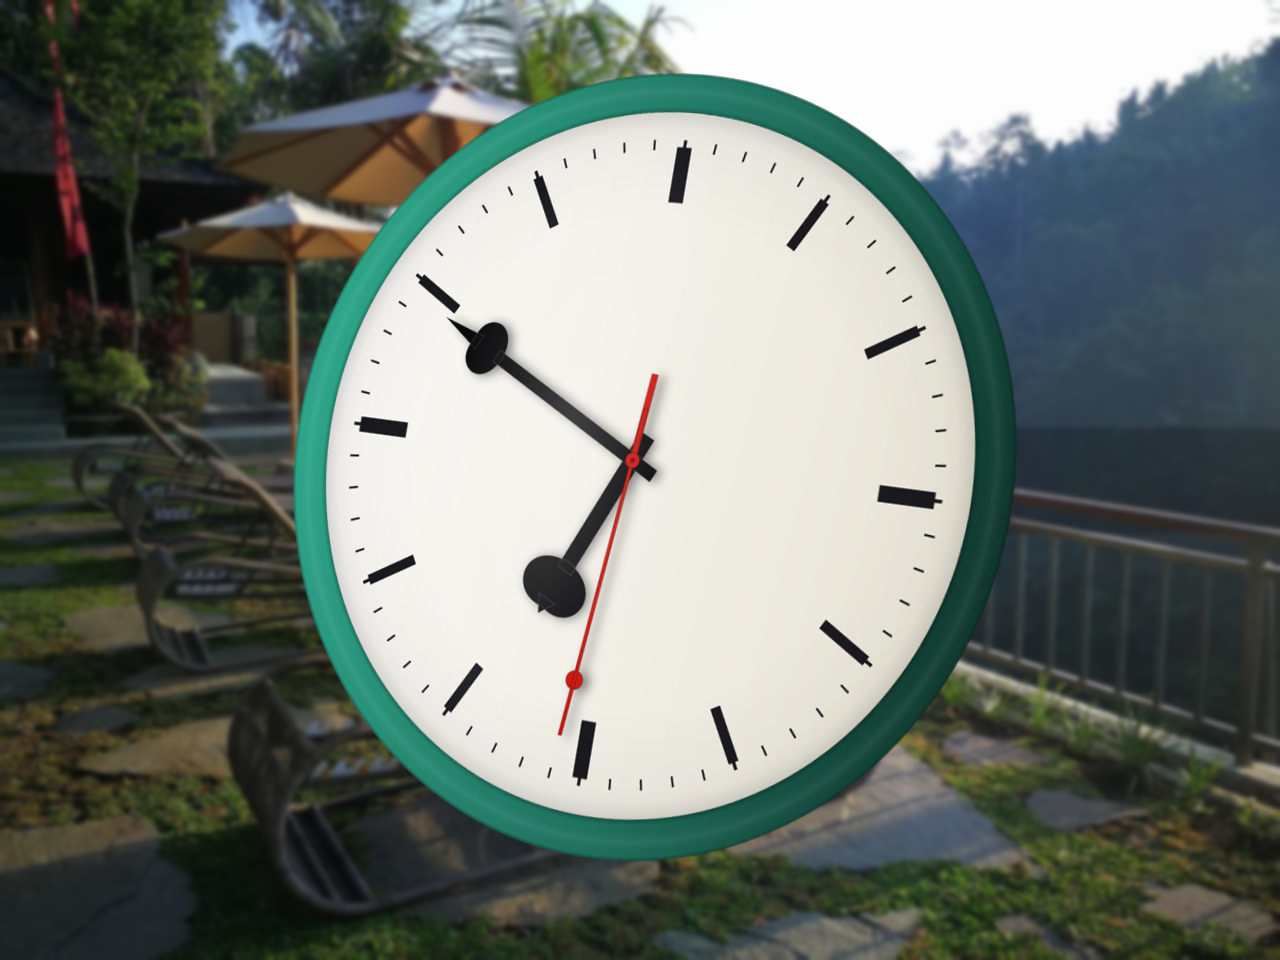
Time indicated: 6:49:31
